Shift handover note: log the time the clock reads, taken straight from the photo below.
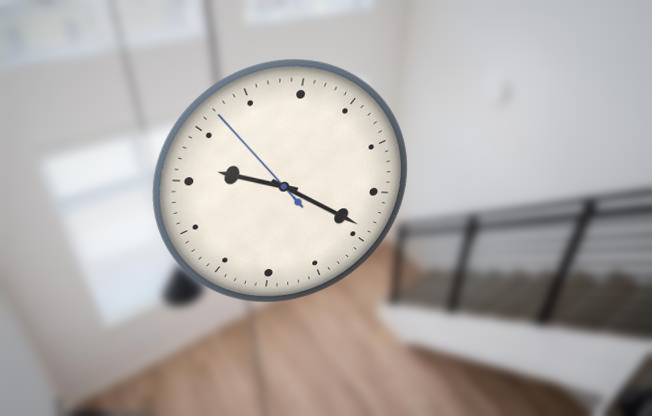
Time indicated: 9:18:52
